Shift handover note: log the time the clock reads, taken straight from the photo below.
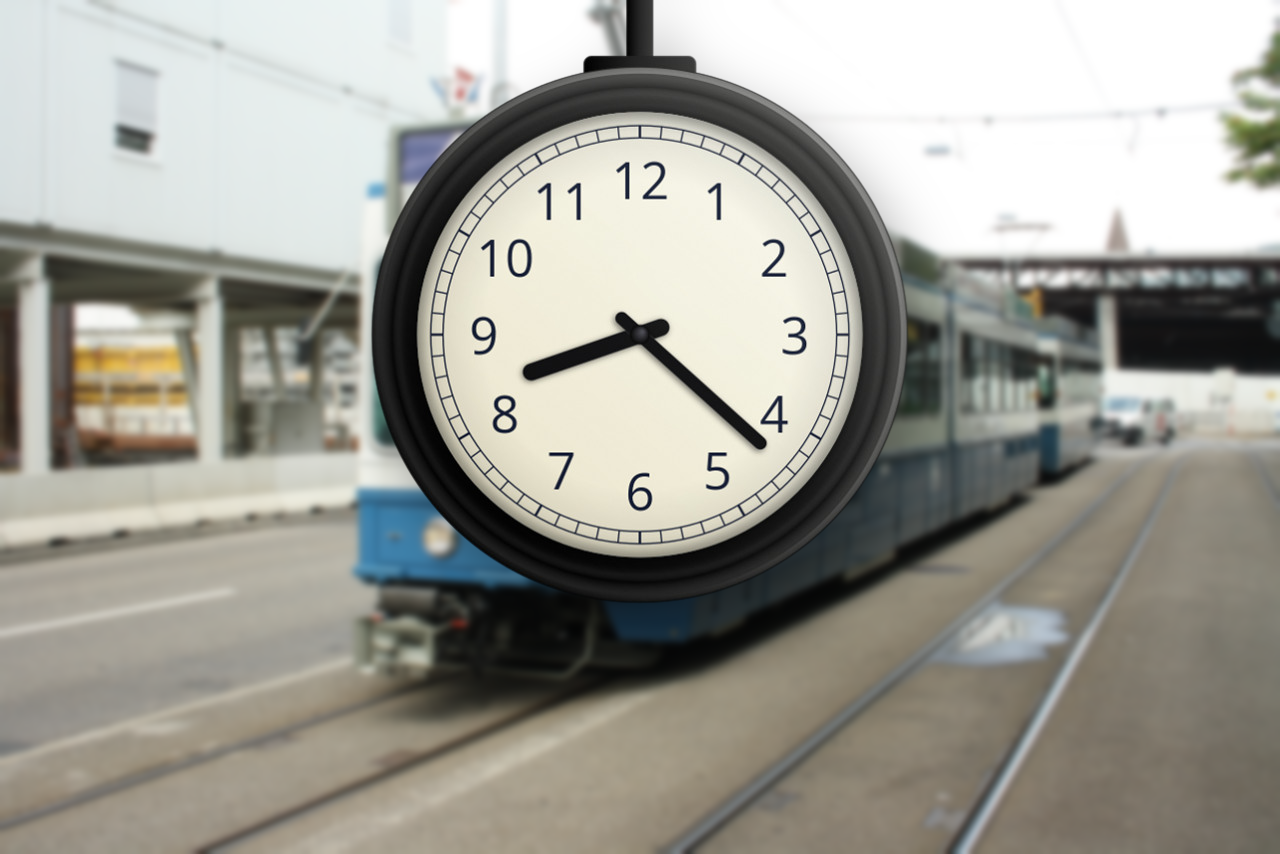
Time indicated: 8:22
